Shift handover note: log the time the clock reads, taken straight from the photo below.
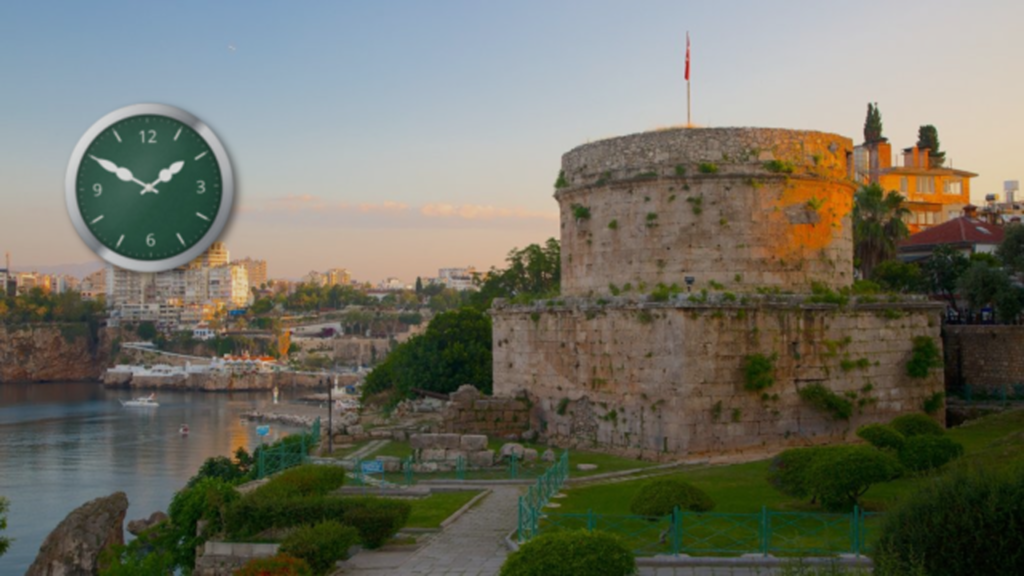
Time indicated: 1:50
